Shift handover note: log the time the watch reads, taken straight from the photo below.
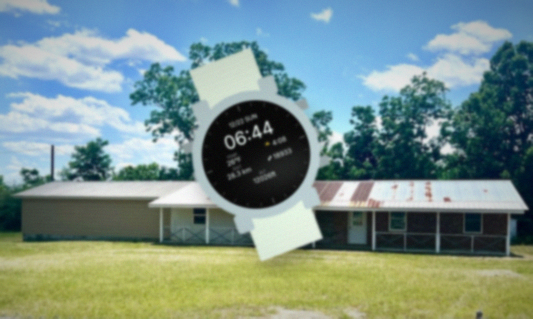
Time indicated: 6:44
